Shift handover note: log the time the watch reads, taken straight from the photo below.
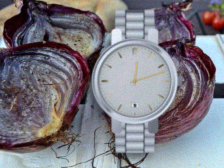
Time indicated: 12:12
